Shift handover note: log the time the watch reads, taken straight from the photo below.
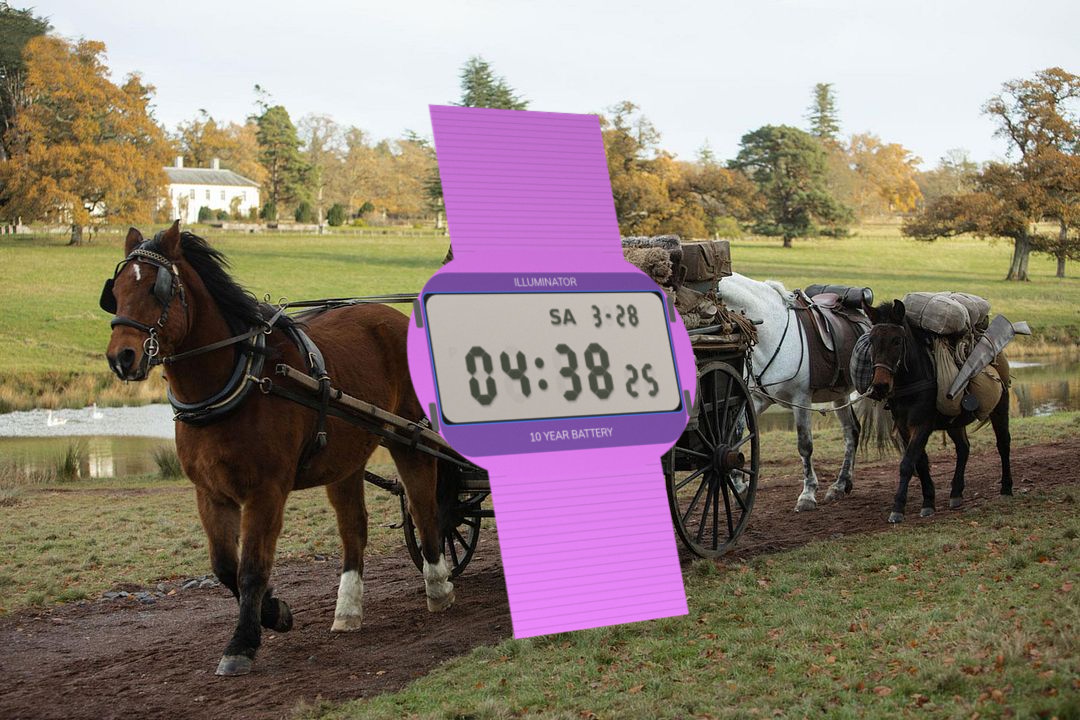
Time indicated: 4:38:25
